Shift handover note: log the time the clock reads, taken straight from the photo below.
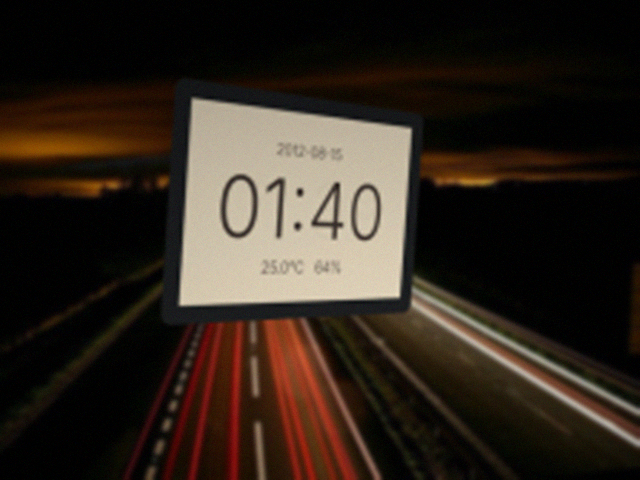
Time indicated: 1:40
